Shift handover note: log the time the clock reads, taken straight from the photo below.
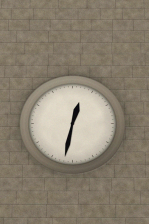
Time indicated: 12:32
